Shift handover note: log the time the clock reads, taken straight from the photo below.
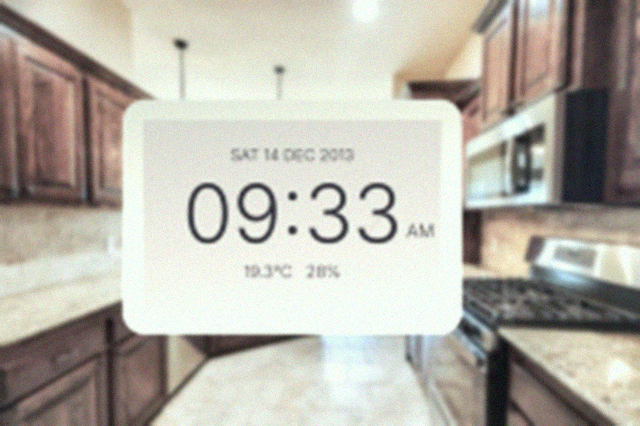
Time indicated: 9:33
